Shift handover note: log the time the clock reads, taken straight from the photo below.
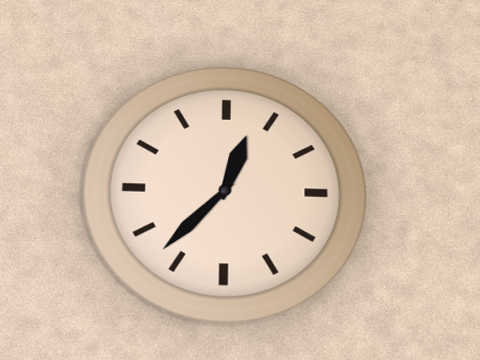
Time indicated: 12:37
